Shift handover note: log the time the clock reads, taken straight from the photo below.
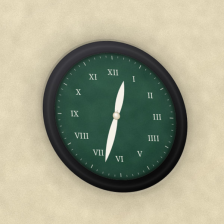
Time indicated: 12:33
